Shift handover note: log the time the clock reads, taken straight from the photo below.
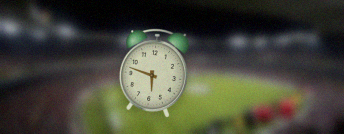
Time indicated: 5:47
